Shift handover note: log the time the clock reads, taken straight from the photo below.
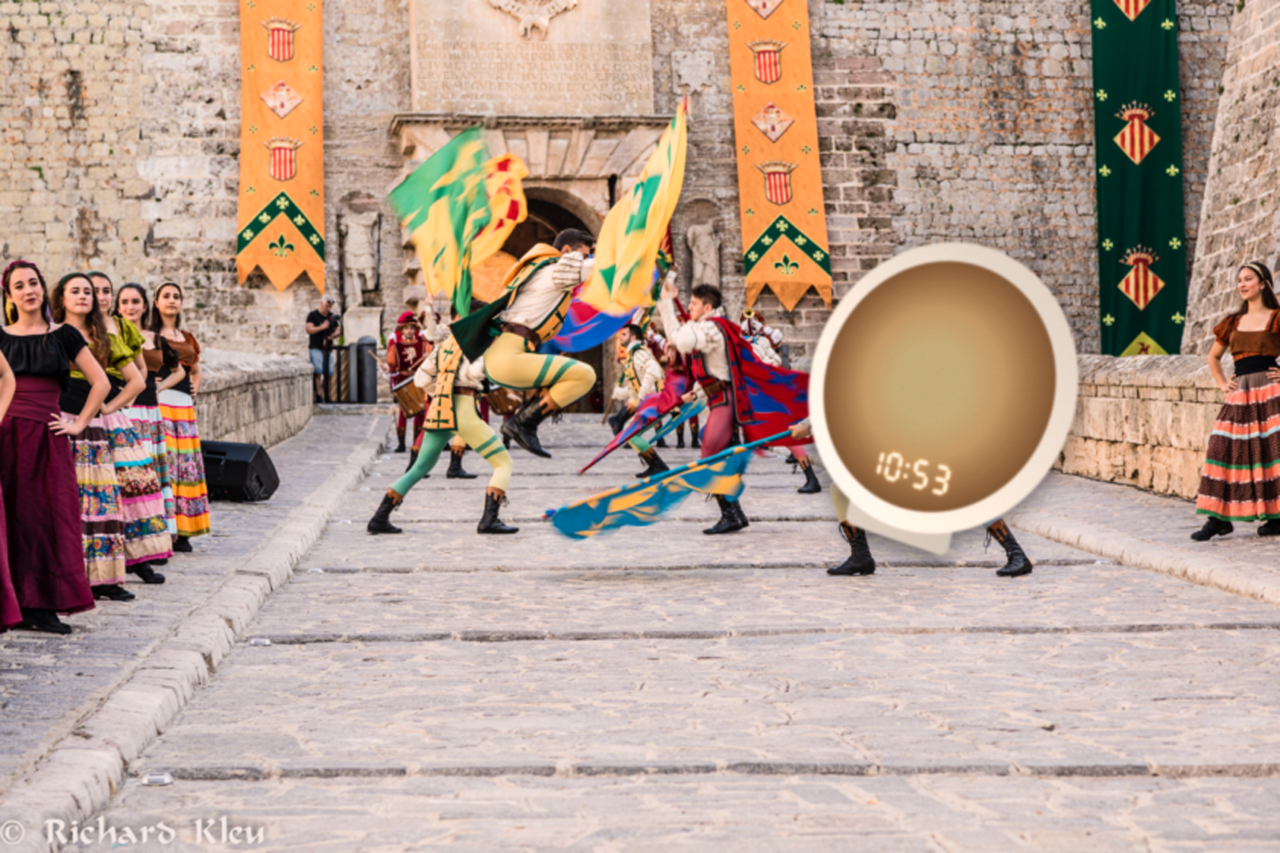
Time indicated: 10:53
